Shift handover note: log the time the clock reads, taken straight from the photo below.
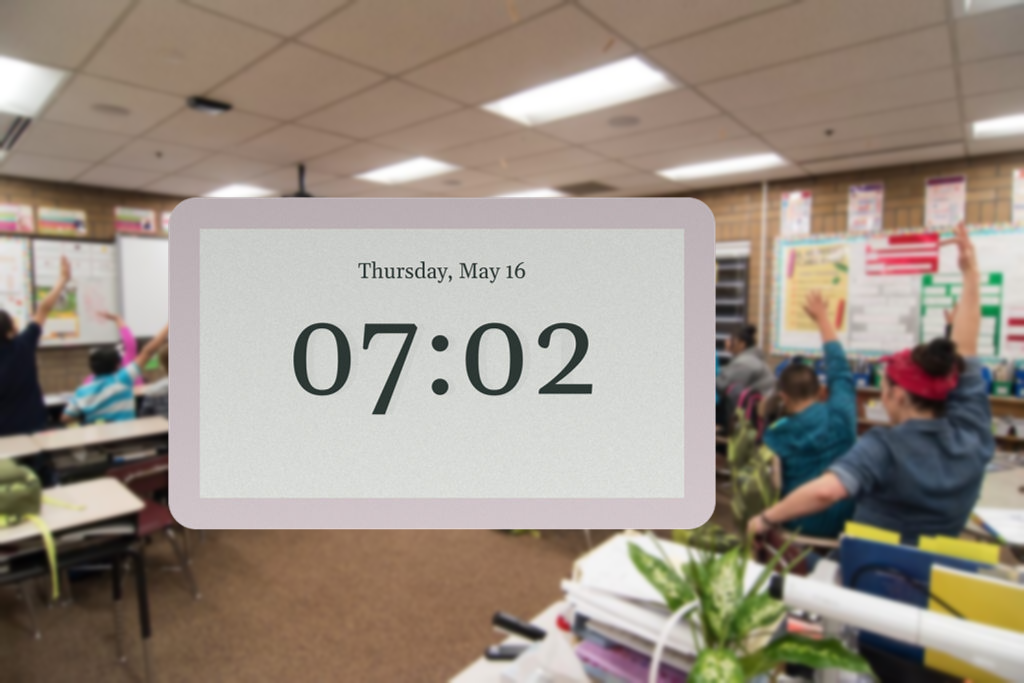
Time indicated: 7:02
